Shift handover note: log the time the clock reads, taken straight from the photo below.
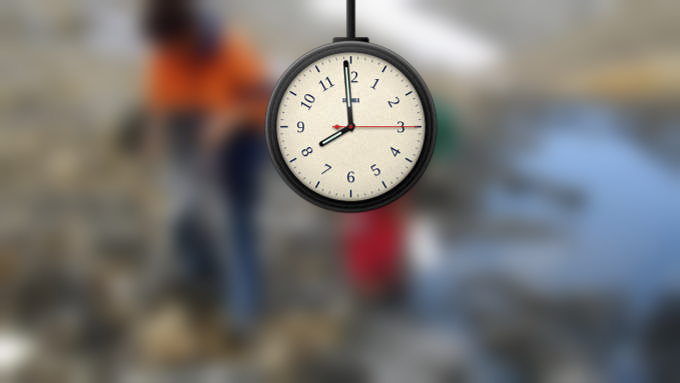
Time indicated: 7:59:15
